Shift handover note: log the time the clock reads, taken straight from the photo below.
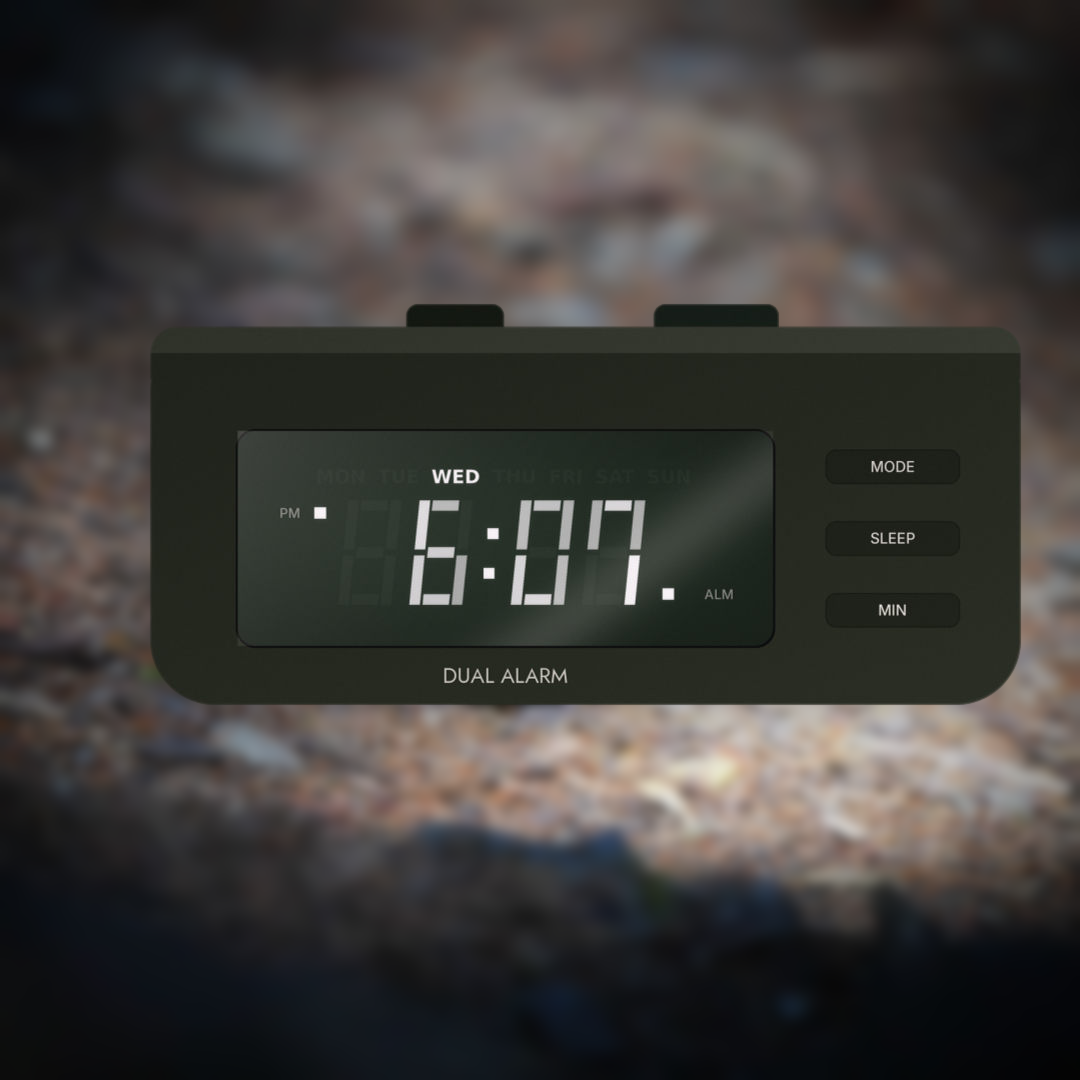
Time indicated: 6:07
